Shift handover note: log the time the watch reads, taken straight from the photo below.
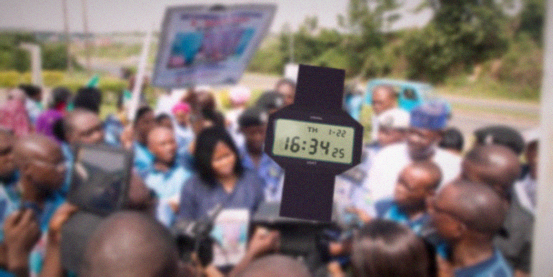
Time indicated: 16:34:25
